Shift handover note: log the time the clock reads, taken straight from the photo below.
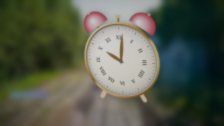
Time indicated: 10:01
